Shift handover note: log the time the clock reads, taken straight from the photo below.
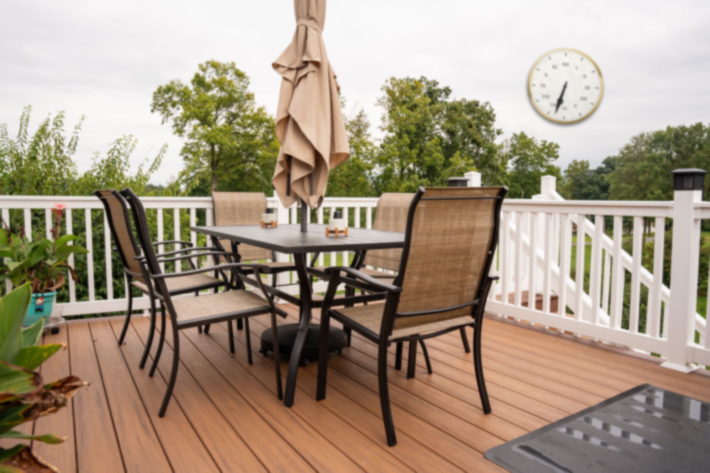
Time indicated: 6:33
